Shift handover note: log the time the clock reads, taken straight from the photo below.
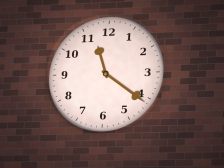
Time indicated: 11:21
